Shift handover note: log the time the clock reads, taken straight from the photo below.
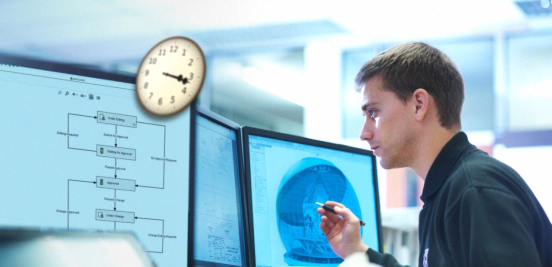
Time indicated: 3:17
